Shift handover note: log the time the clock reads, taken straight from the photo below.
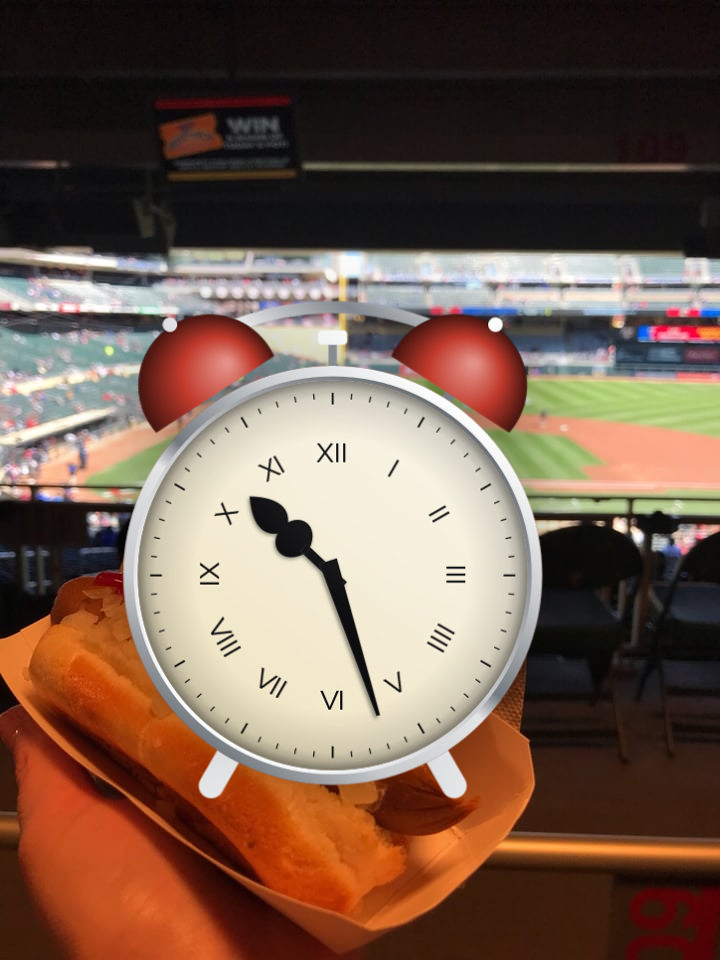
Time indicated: 10:27
